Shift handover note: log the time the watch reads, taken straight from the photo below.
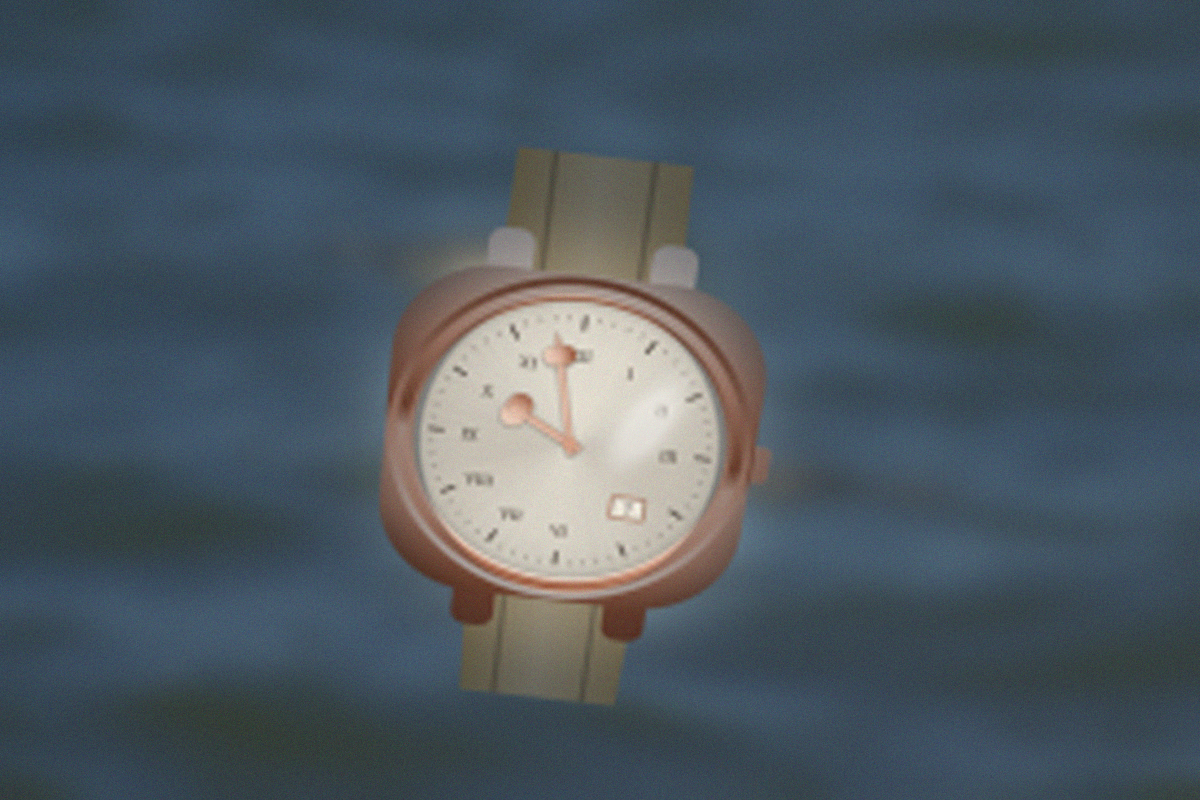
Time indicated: 9:58
